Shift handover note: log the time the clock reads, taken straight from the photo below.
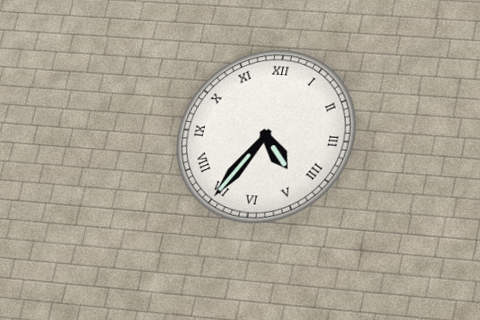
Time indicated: 4:35
